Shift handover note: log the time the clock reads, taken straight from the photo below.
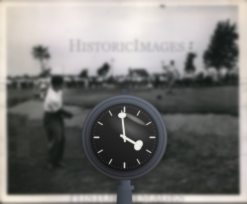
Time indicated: 3:59
